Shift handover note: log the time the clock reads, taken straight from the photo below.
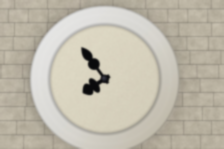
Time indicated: 7:54
